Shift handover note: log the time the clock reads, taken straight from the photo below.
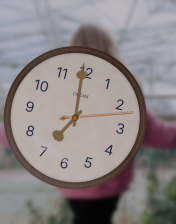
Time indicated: 6:59:12
